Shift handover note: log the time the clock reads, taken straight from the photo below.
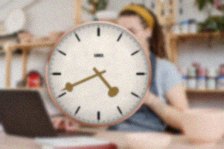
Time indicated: 4:41
